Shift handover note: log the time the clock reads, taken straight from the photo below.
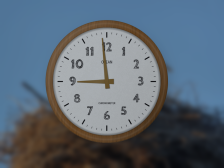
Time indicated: 8:59
